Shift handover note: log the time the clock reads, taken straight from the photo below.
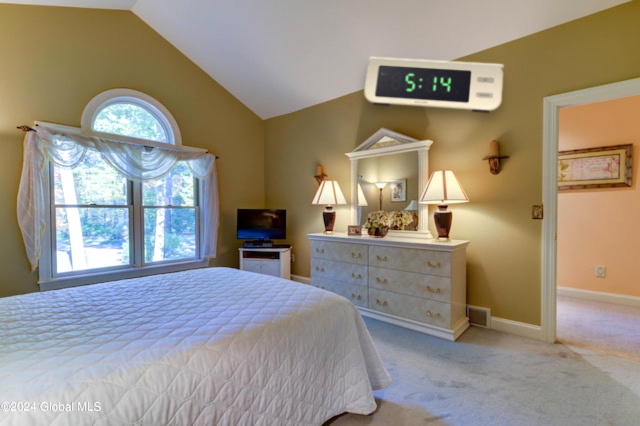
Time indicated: 5:14
